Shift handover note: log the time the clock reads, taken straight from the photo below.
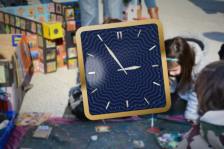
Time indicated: 2:55
